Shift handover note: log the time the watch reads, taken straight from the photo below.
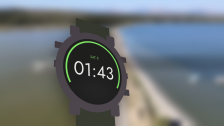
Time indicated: 1:43
